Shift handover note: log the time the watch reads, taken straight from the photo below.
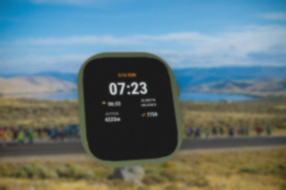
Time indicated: 7:23
